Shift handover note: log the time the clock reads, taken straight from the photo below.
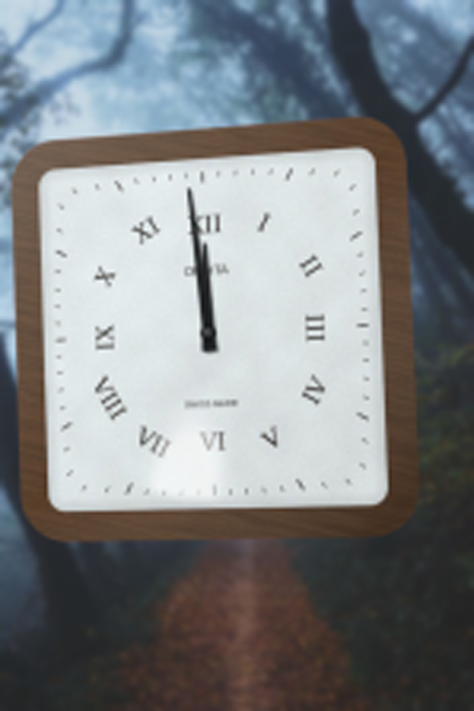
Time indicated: 11:59
